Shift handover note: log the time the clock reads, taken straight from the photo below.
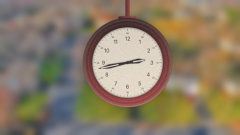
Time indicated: 2:43
